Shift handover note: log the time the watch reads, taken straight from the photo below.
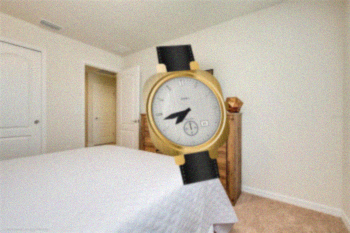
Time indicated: 7:43
